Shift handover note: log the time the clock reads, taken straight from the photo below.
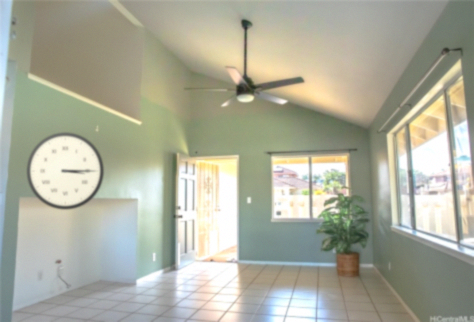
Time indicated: 3:15
